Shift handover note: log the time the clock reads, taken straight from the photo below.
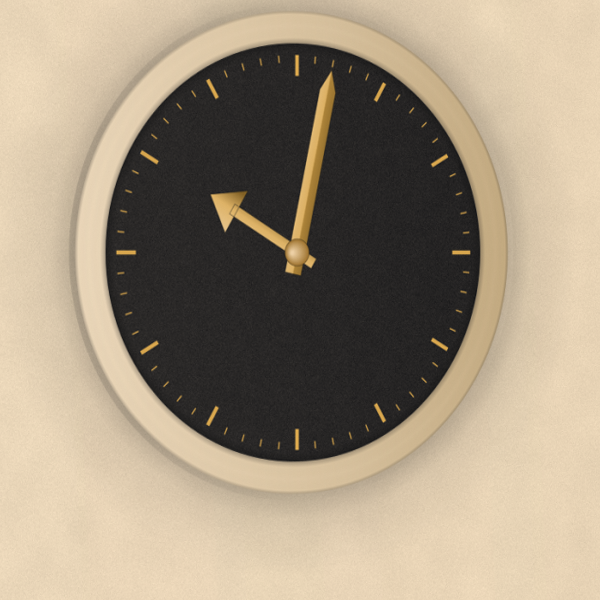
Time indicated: 10:02
